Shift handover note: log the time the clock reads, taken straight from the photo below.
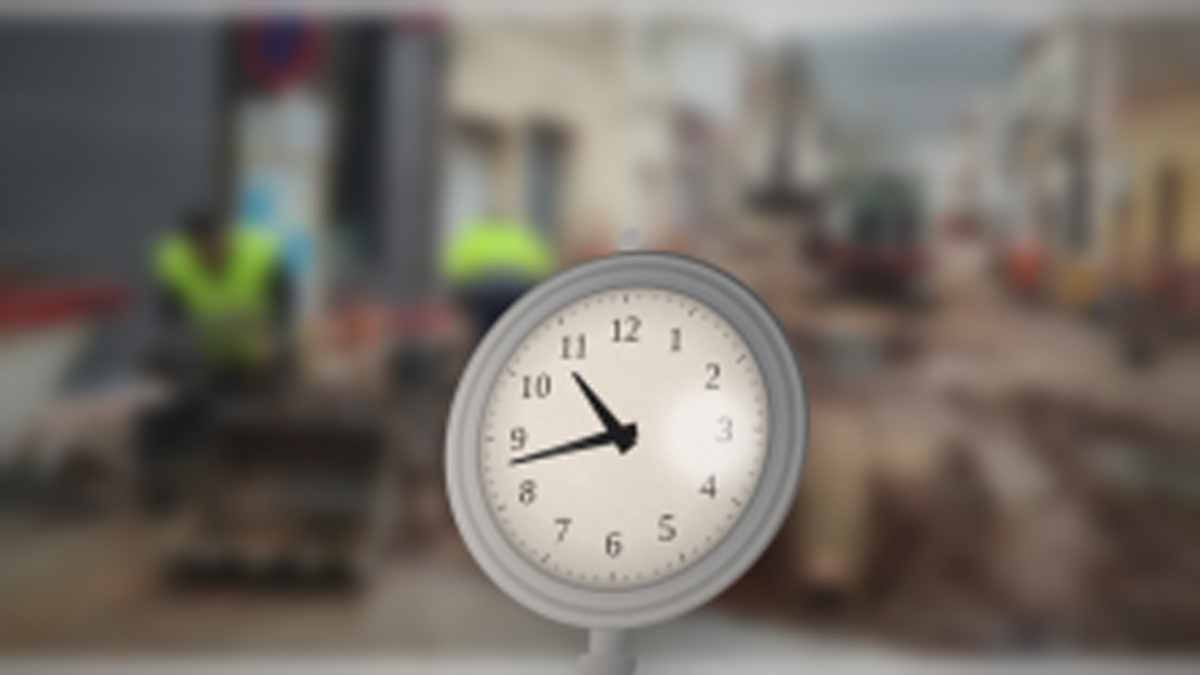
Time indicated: 10:43
